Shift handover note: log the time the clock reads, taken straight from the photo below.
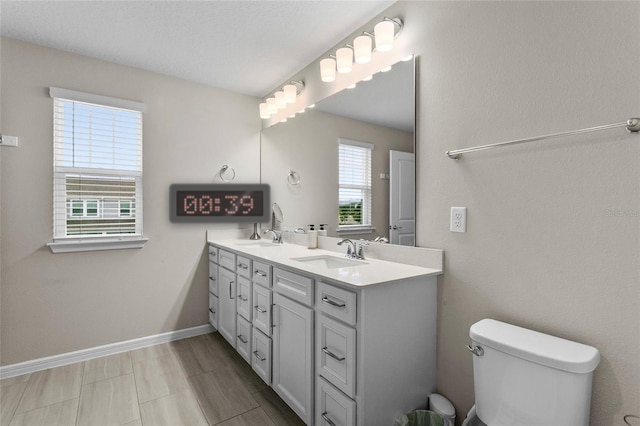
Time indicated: 0:39
